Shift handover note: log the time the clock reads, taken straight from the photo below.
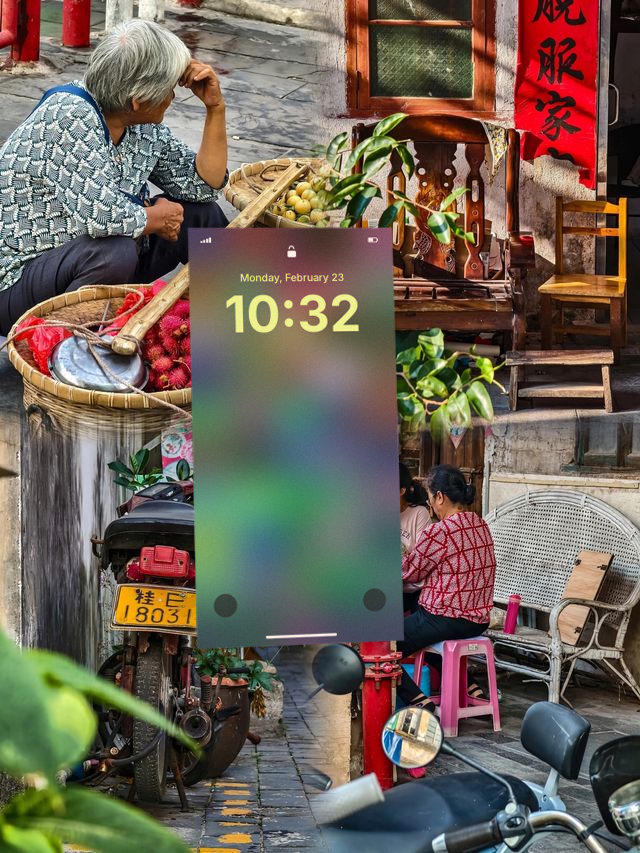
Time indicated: 10:32
